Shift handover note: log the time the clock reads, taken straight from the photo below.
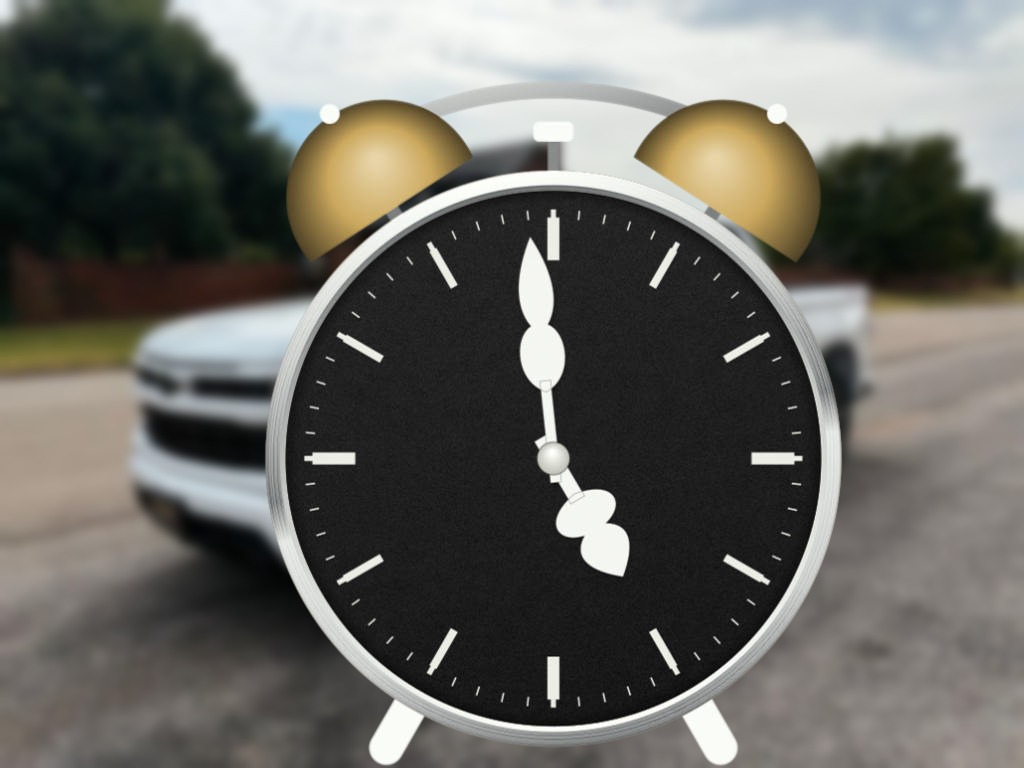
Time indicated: 4:59
